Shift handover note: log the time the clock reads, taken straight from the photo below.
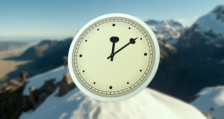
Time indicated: 12:09
